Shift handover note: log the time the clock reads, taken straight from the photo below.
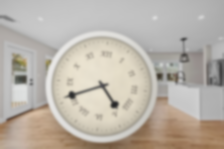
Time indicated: 4:41
